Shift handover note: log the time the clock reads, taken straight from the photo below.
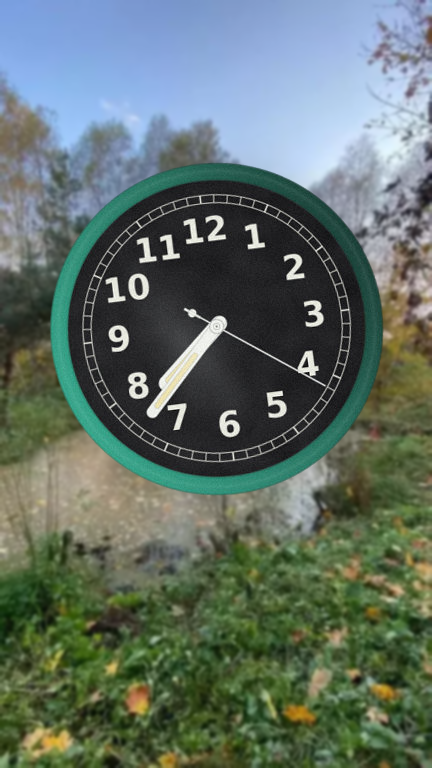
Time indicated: 7:37:21
